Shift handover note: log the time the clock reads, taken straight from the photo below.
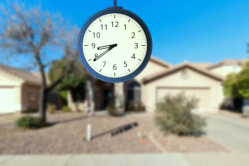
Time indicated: 8:39
